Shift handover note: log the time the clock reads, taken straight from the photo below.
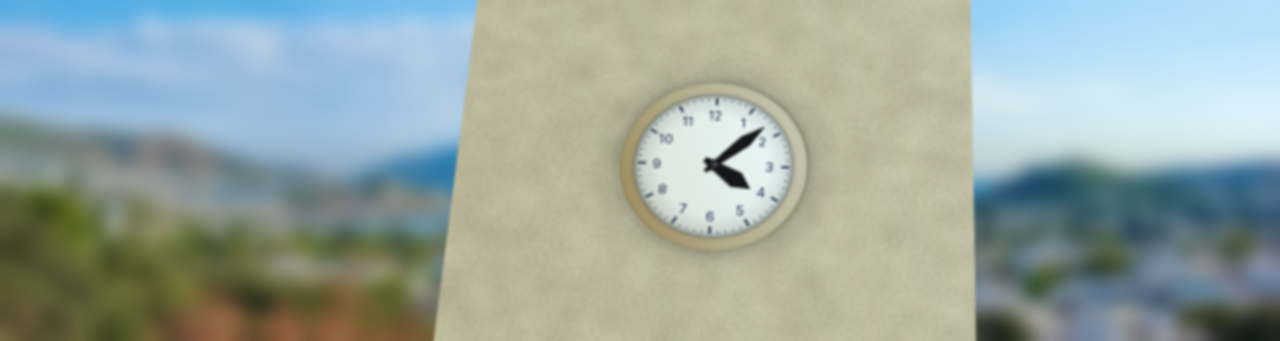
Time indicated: 4:08
